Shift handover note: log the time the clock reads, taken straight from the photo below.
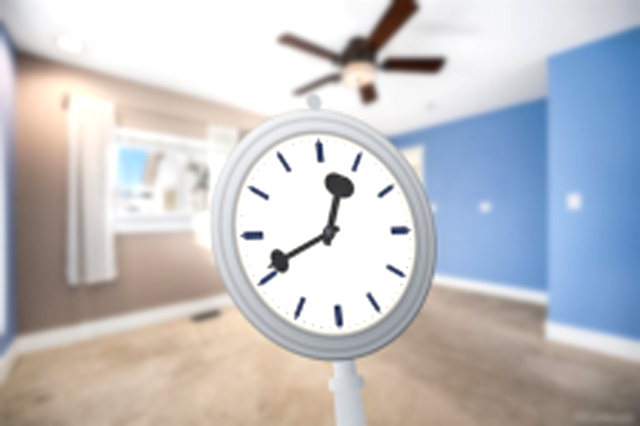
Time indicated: 12:41
